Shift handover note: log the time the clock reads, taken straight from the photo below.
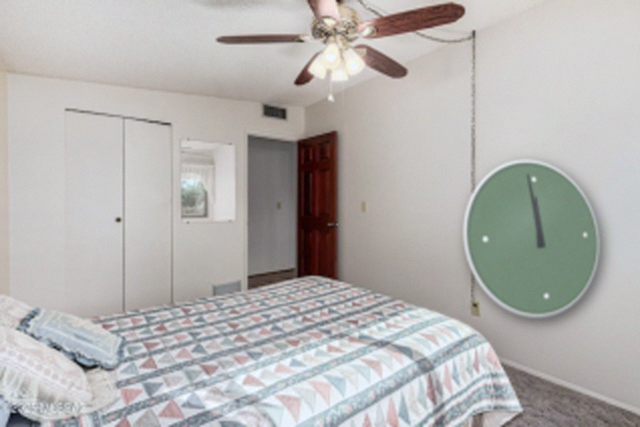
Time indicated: 11:59
